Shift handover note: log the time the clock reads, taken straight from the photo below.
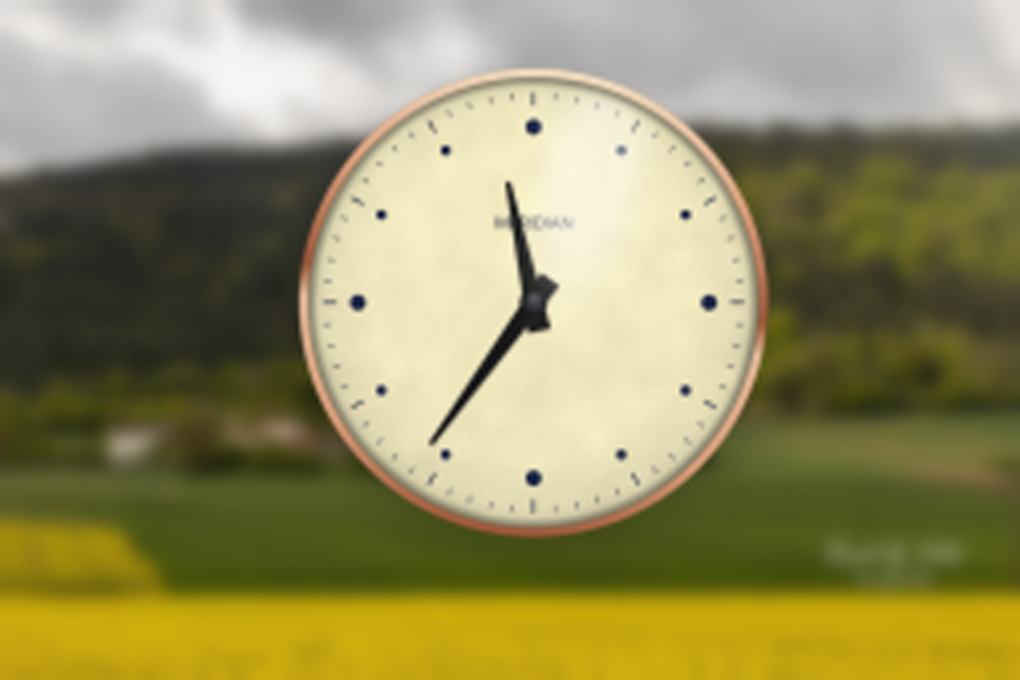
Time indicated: 11:36
